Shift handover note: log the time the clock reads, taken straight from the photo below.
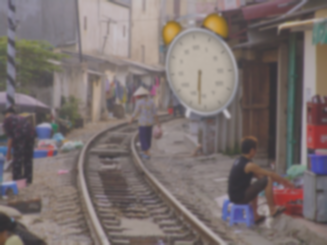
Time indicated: 6:32
